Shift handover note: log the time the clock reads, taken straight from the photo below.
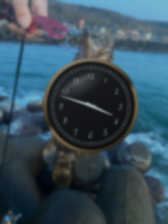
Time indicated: 3:48
